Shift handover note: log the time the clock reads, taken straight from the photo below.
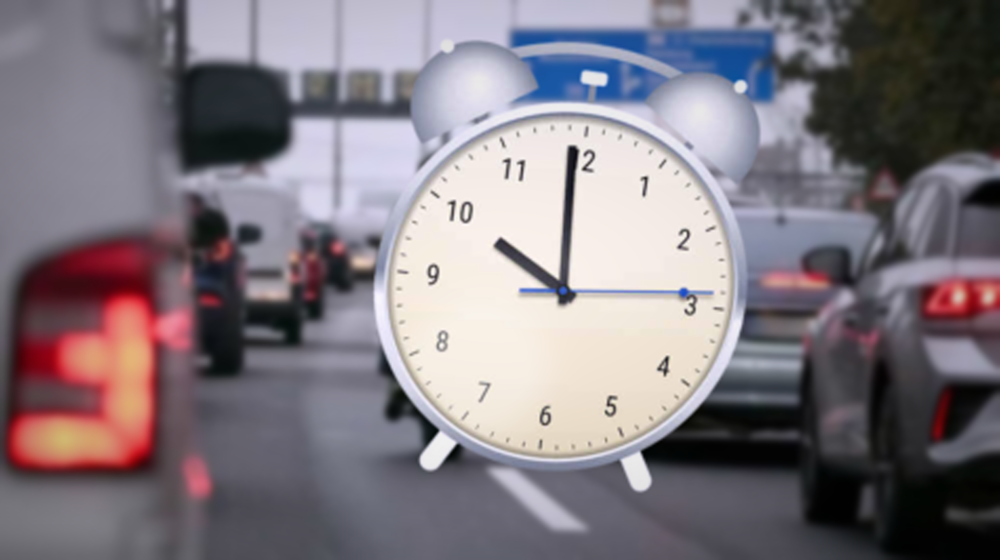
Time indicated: 9:59:14
